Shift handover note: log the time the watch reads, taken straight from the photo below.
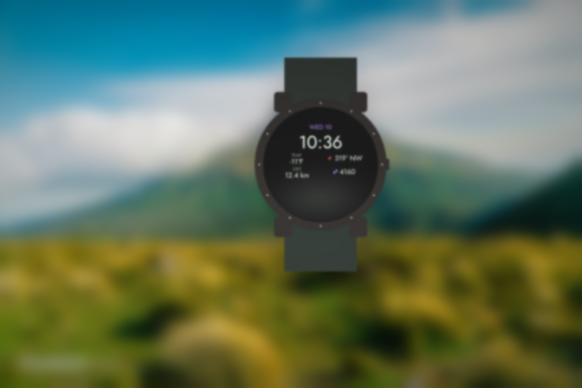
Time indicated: 10:36
